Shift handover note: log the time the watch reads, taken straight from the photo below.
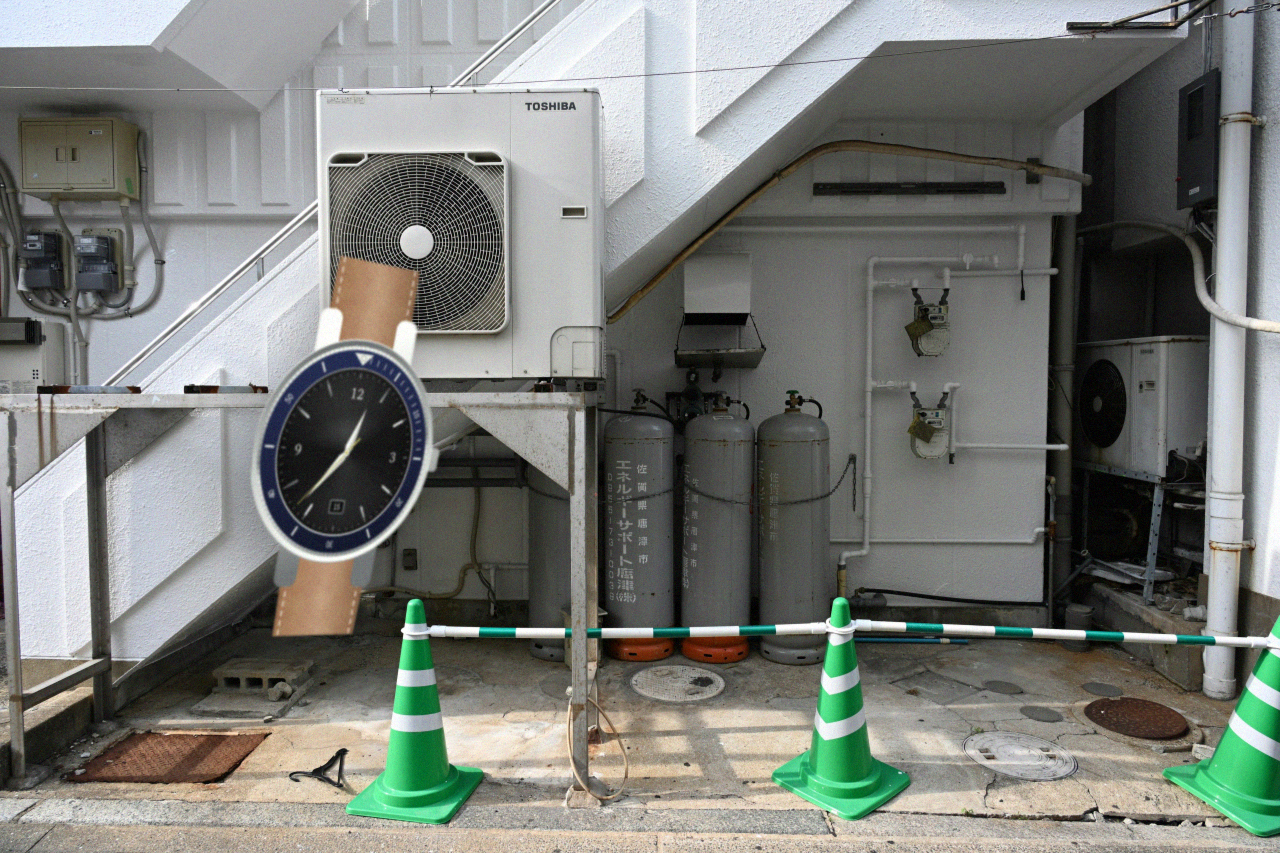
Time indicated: 12:36:37
